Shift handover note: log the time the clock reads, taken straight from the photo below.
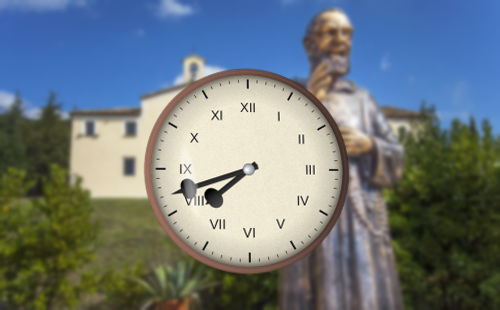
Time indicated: 7:42
